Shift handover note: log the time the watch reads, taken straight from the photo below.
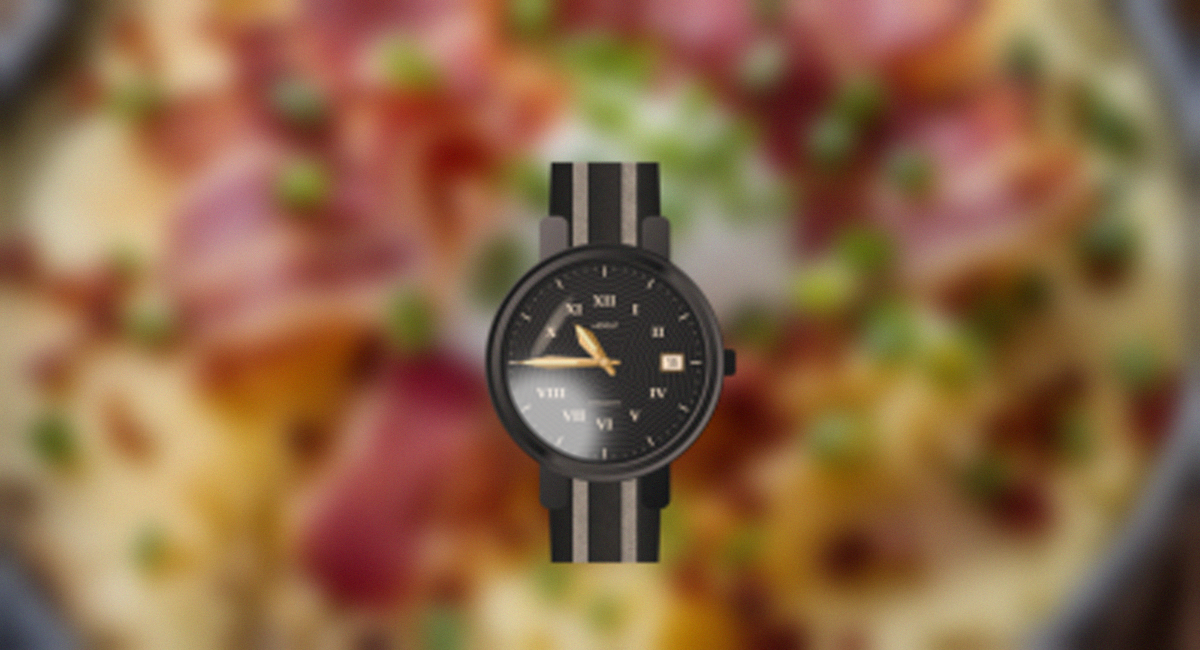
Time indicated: 10:45
